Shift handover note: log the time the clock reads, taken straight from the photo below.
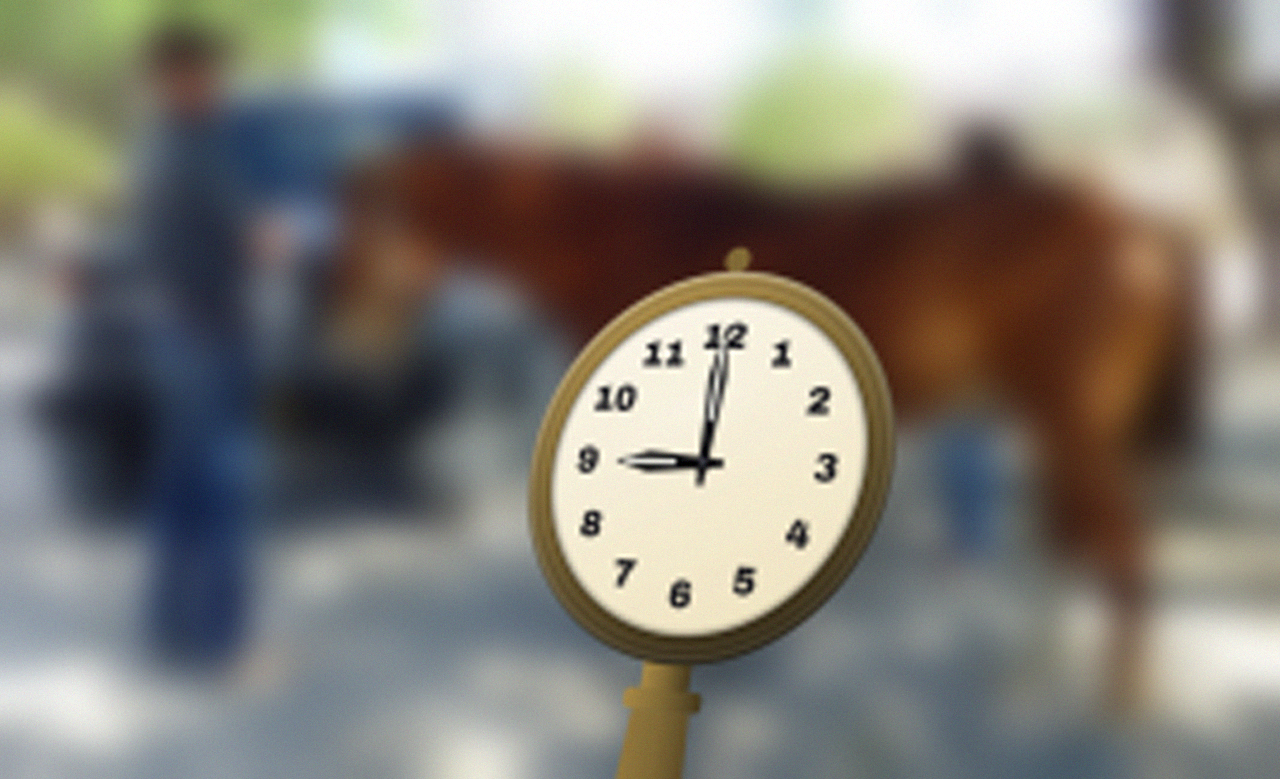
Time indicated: 9:00
